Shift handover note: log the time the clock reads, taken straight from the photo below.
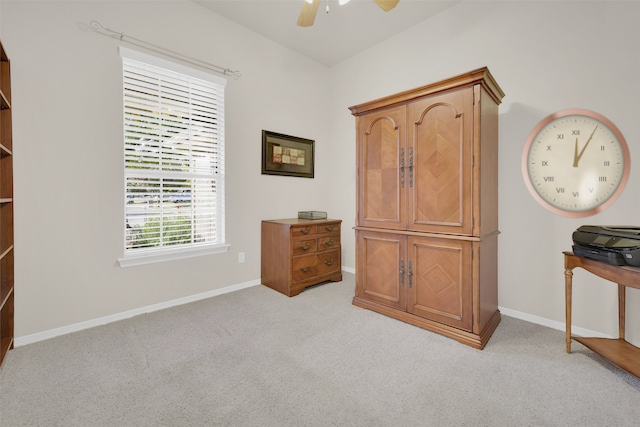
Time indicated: 12:05
